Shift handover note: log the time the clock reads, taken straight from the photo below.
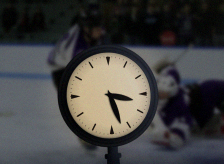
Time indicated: 3:27
